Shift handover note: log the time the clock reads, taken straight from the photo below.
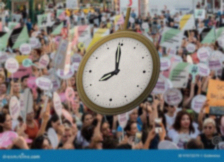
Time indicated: 7:59
